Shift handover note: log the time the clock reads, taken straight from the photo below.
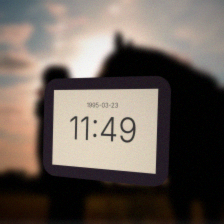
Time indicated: 11:49
